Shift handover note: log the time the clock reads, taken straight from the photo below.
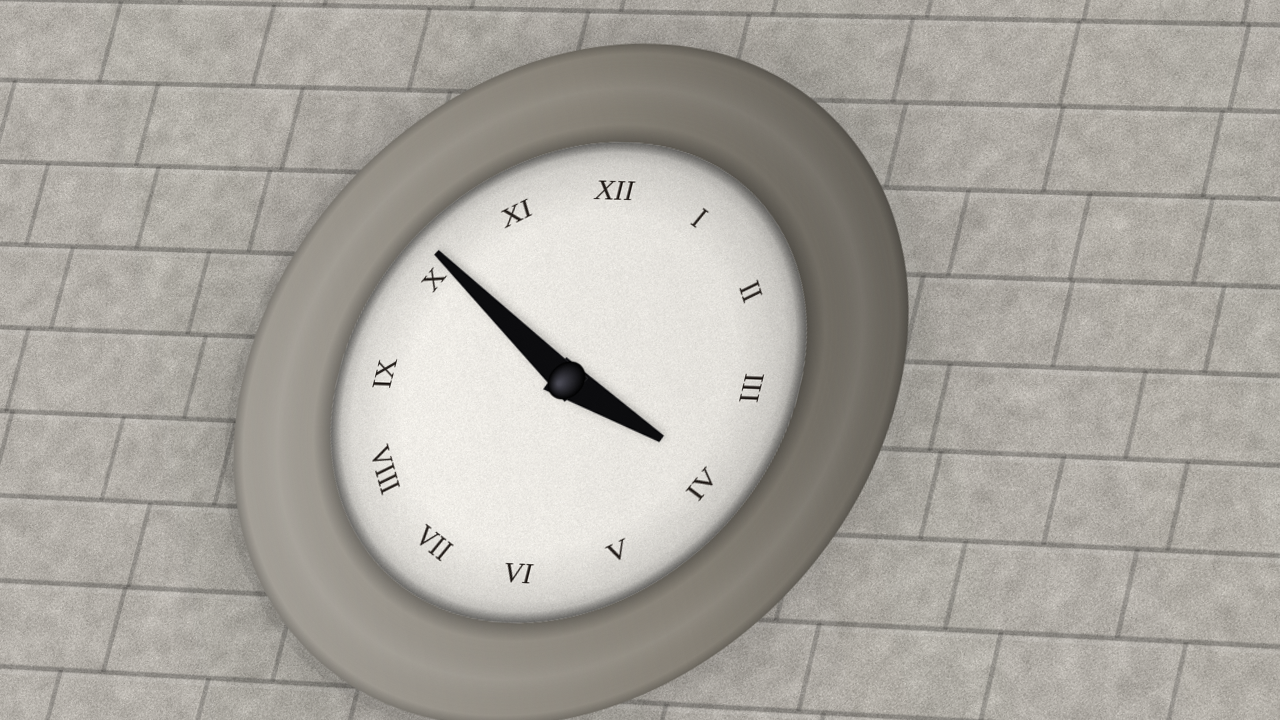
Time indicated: 3:51
